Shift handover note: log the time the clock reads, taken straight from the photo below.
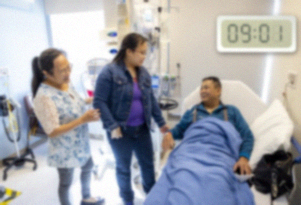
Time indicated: 9:01
